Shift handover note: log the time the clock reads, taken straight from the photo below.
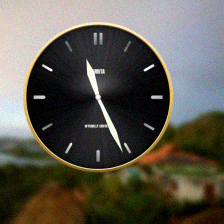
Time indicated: 11:26
